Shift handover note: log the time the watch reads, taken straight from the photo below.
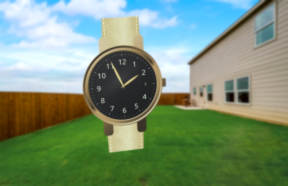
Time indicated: 1:56
